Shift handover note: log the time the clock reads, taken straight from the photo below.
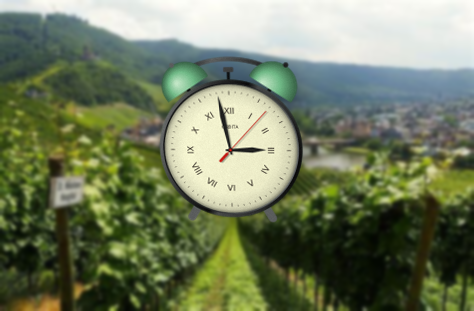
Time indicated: 2:58:07
